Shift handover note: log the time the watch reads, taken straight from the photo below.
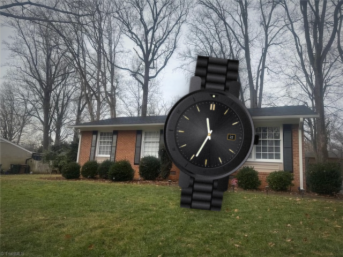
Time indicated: 11:34
